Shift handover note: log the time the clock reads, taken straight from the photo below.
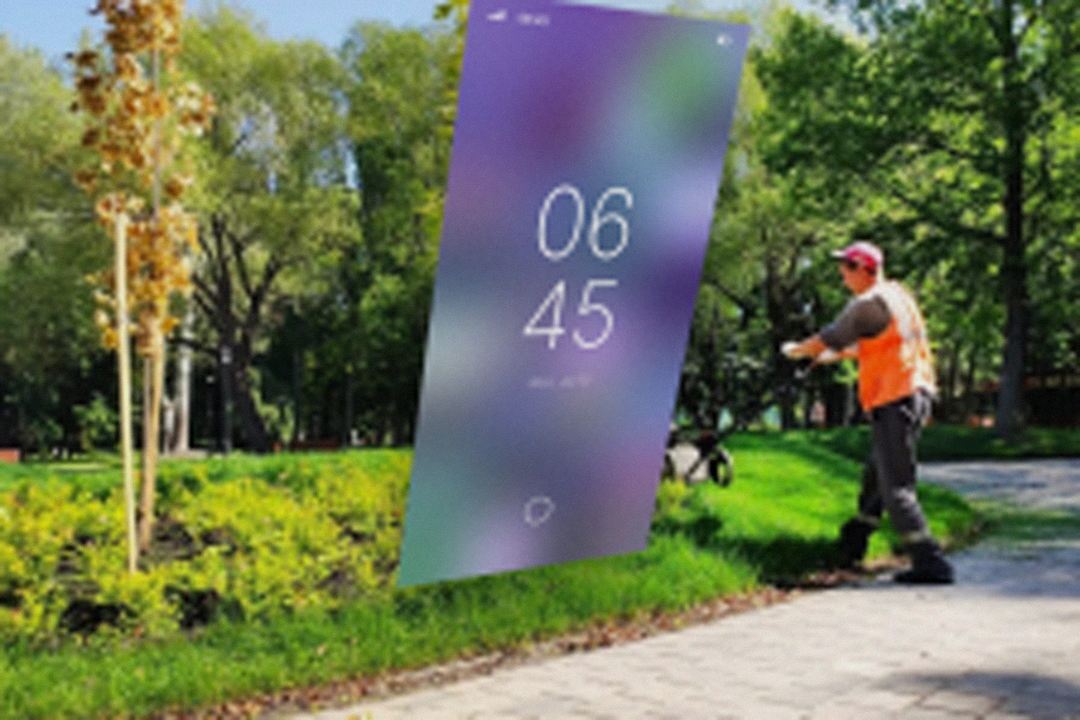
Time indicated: 6:45
